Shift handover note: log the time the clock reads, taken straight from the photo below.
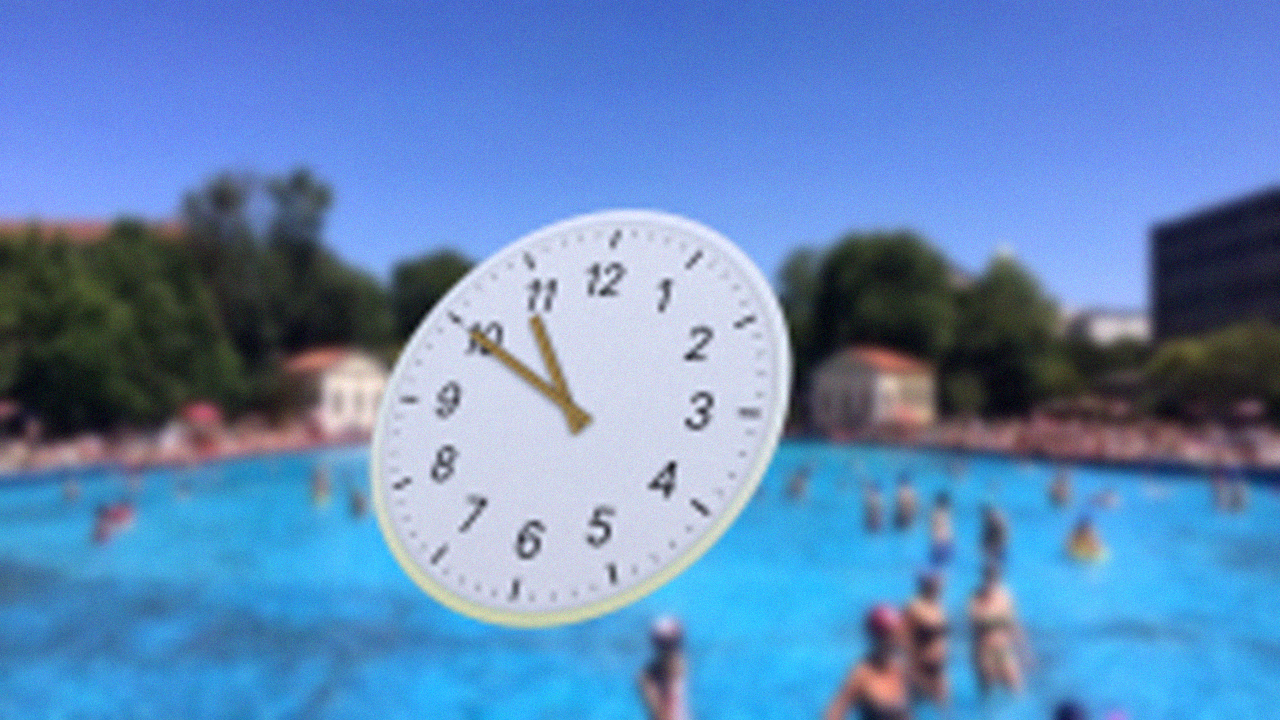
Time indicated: 10:50
